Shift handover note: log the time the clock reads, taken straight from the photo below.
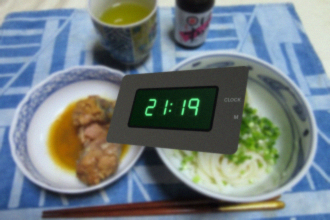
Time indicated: 21:19
